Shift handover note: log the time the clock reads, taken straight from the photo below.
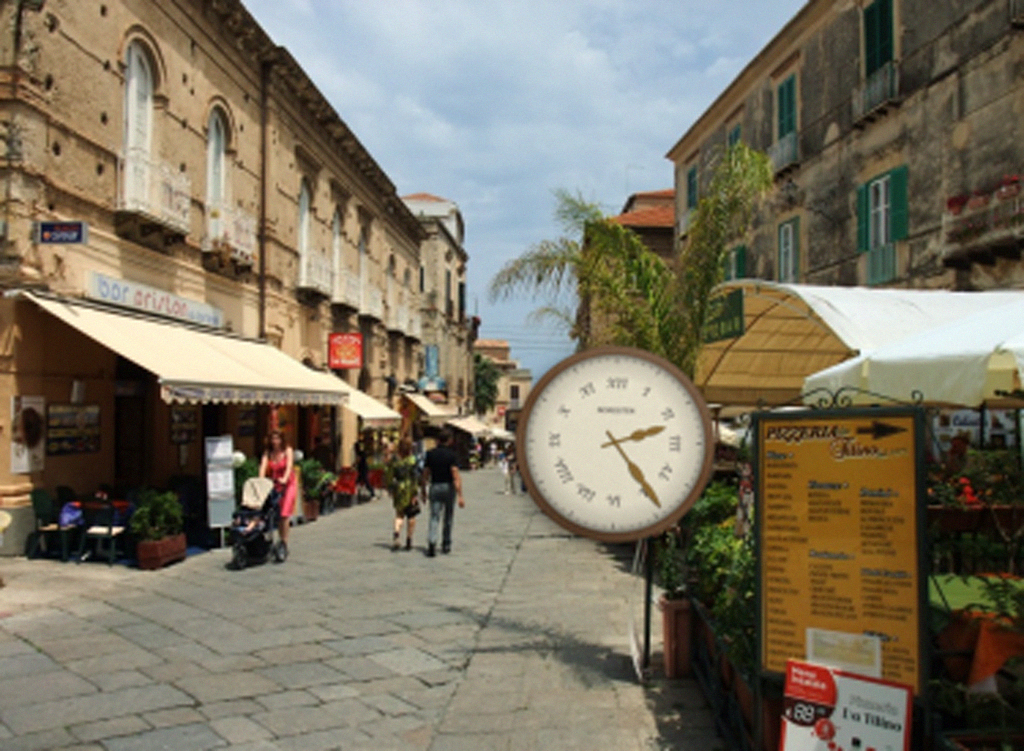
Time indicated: 2:24
